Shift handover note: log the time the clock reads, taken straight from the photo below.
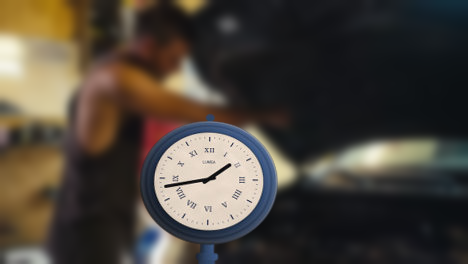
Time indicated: 1:43
